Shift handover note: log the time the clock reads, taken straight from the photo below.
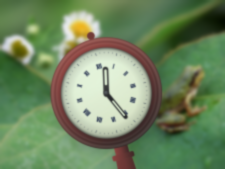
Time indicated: 12:26
